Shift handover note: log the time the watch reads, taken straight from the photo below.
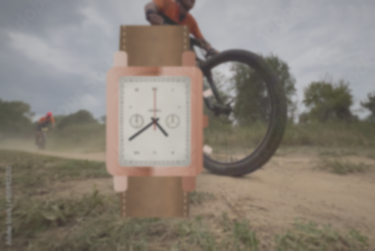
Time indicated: 4:39
